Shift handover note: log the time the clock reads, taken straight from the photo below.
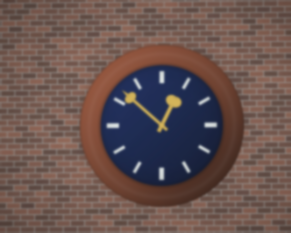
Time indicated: 12:52
